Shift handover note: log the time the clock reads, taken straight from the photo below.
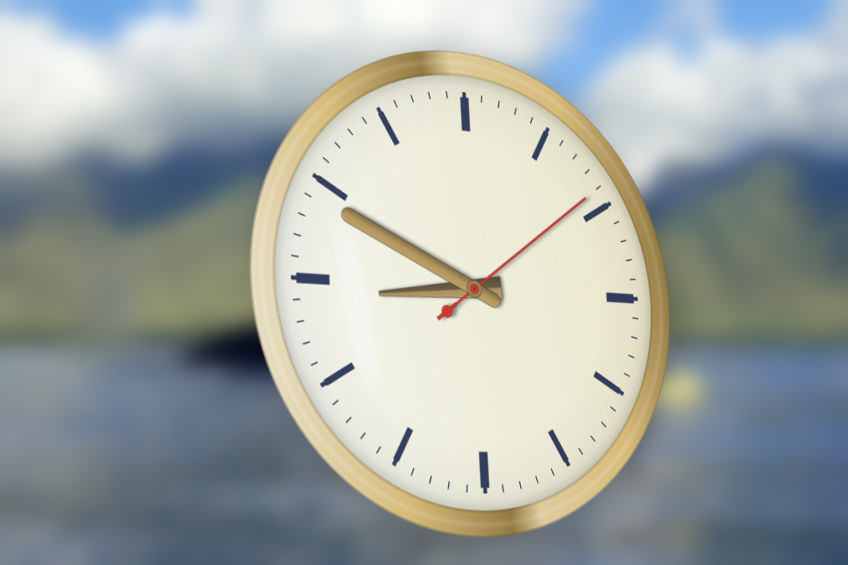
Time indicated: 8:49:09
